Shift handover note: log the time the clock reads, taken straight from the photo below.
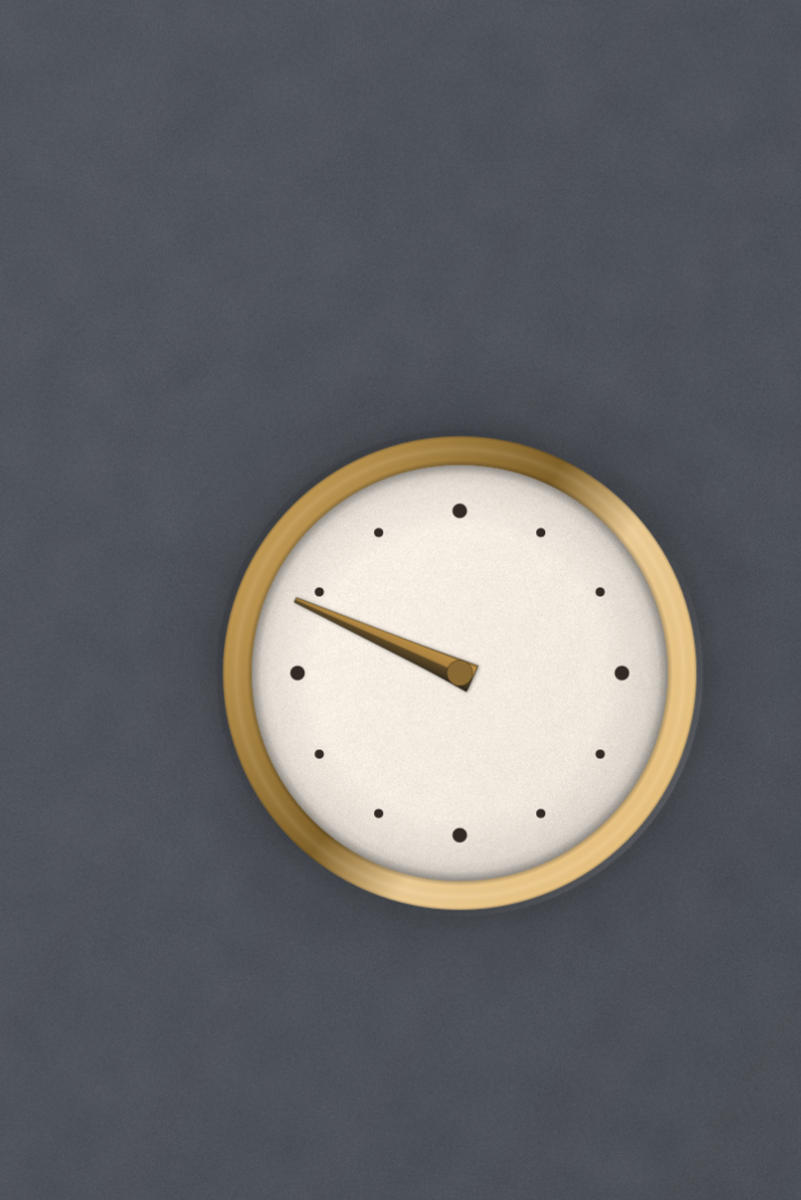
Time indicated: 9:49
